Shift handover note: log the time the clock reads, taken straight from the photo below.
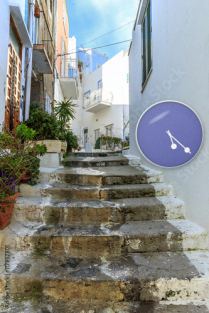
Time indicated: 5:22
